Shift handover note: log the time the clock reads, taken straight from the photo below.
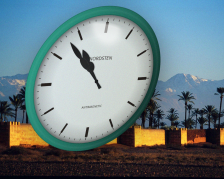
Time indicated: 10:53
